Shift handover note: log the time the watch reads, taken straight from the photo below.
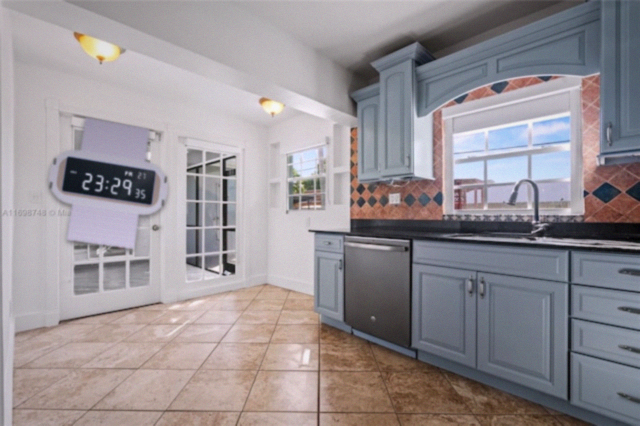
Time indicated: 23:29
